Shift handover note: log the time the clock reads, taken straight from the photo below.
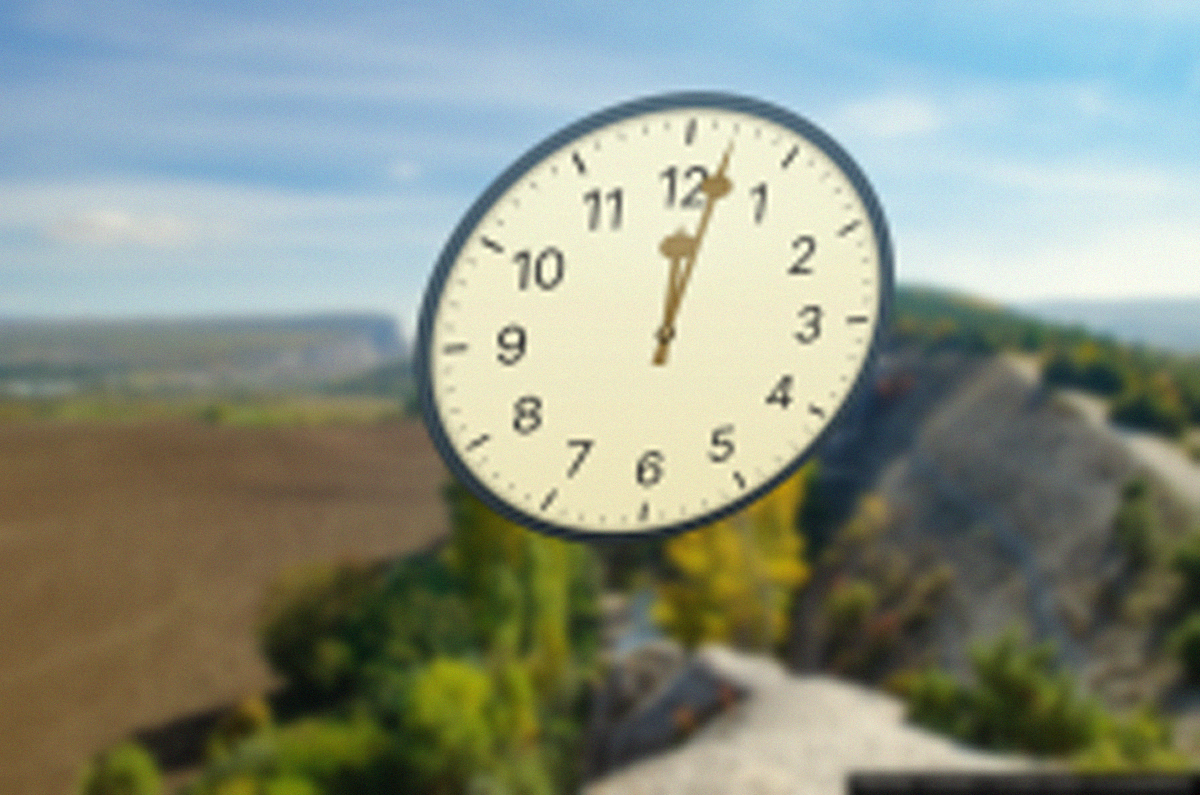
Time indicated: 12:02
